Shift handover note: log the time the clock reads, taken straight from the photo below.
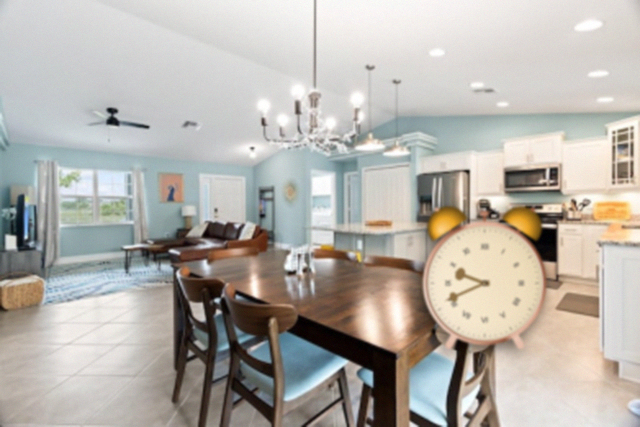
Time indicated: 9:41
